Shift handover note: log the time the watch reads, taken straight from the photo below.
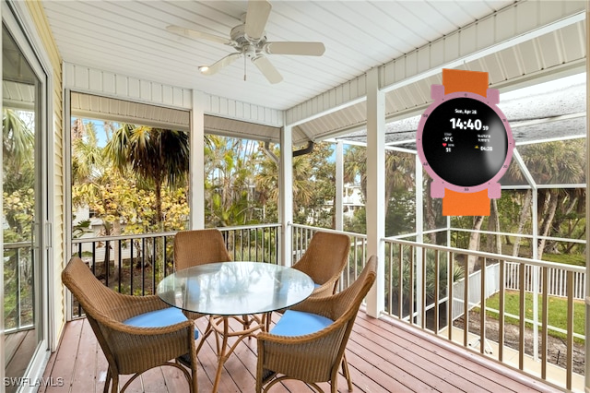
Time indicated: 14:40
